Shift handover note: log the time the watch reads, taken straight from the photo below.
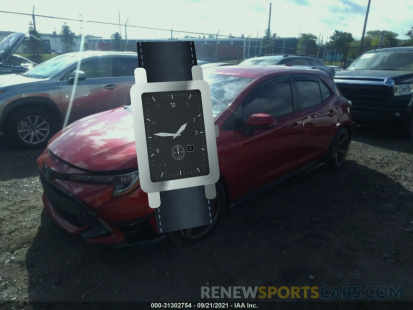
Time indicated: 1:46
